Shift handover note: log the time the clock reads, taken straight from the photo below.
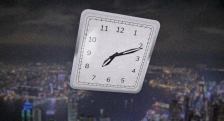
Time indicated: 7:11
